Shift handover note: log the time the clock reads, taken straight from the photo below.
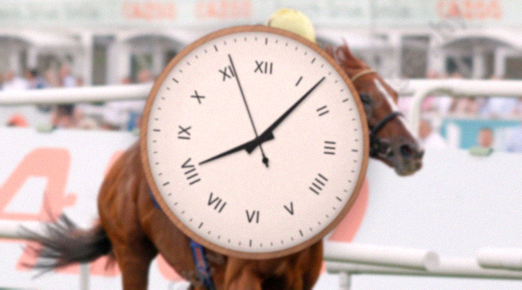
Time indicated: 8:06:56
